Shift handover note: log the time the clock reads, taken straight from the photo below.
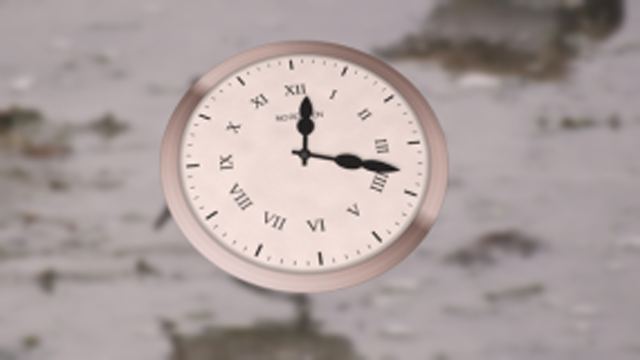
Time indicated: 12:18
